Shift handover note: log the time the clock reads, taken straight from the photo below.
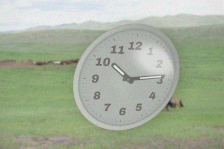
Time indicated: 10:14
